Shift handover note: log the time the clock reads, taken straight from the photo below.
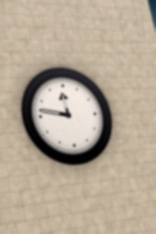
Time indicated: 11:47
